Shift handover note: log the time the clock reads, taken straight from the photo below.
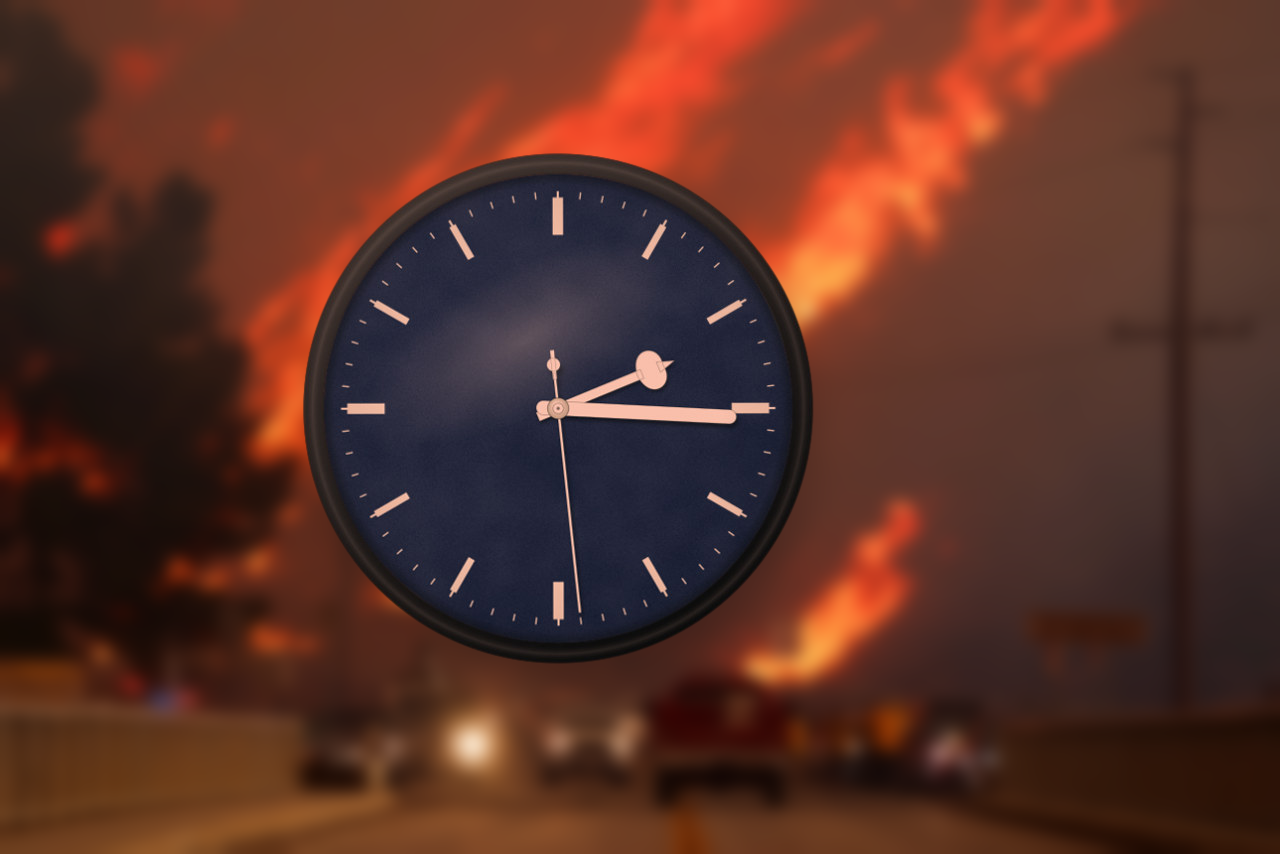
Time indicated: 2:15:29
